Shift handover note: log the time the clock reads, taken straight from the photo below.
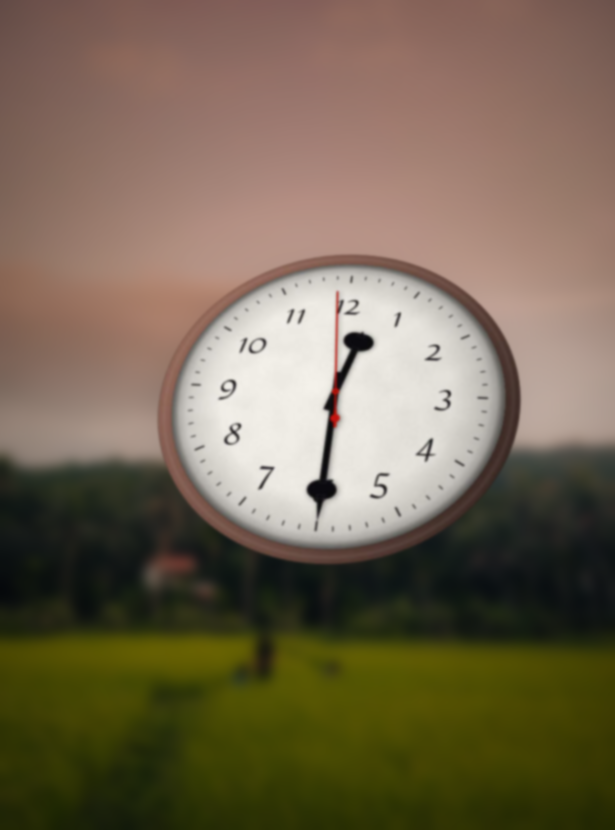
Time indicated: 12:29:59
